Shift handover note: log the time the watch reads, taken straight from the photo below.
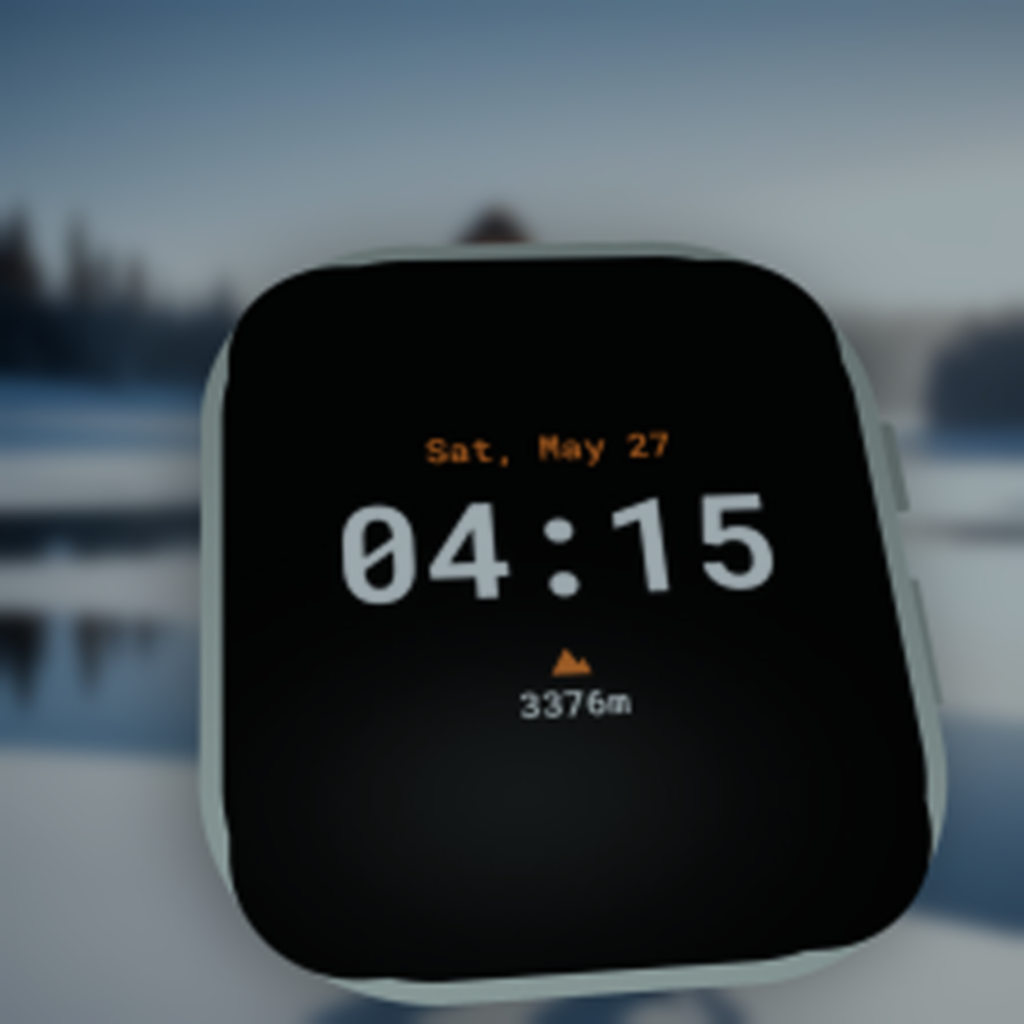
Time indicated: 4:15
